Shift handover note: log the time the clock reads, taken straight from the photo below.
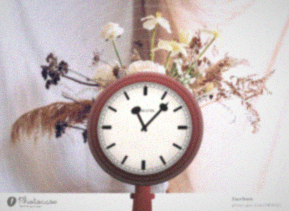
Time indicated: 11:07
